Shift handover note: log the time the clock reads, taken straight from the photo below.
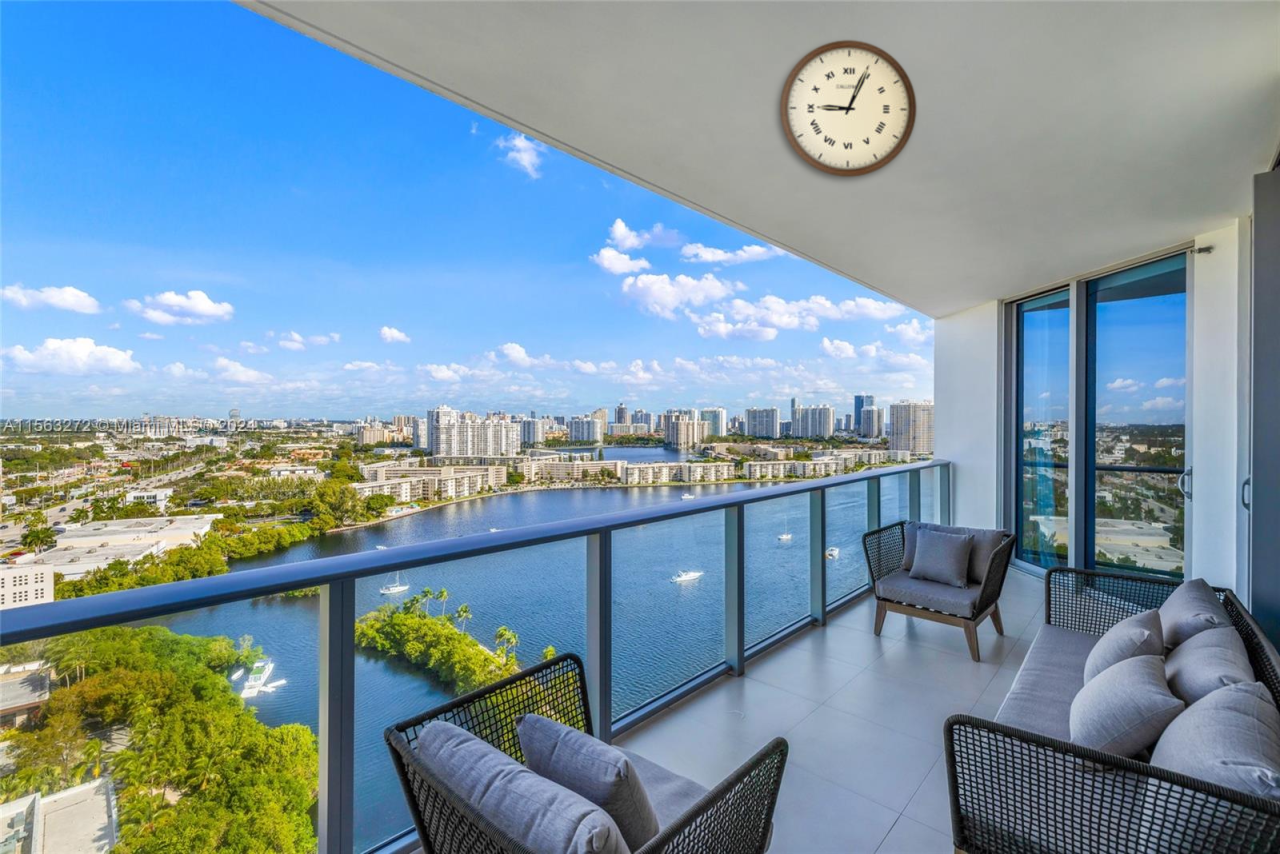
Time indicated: 9:04
